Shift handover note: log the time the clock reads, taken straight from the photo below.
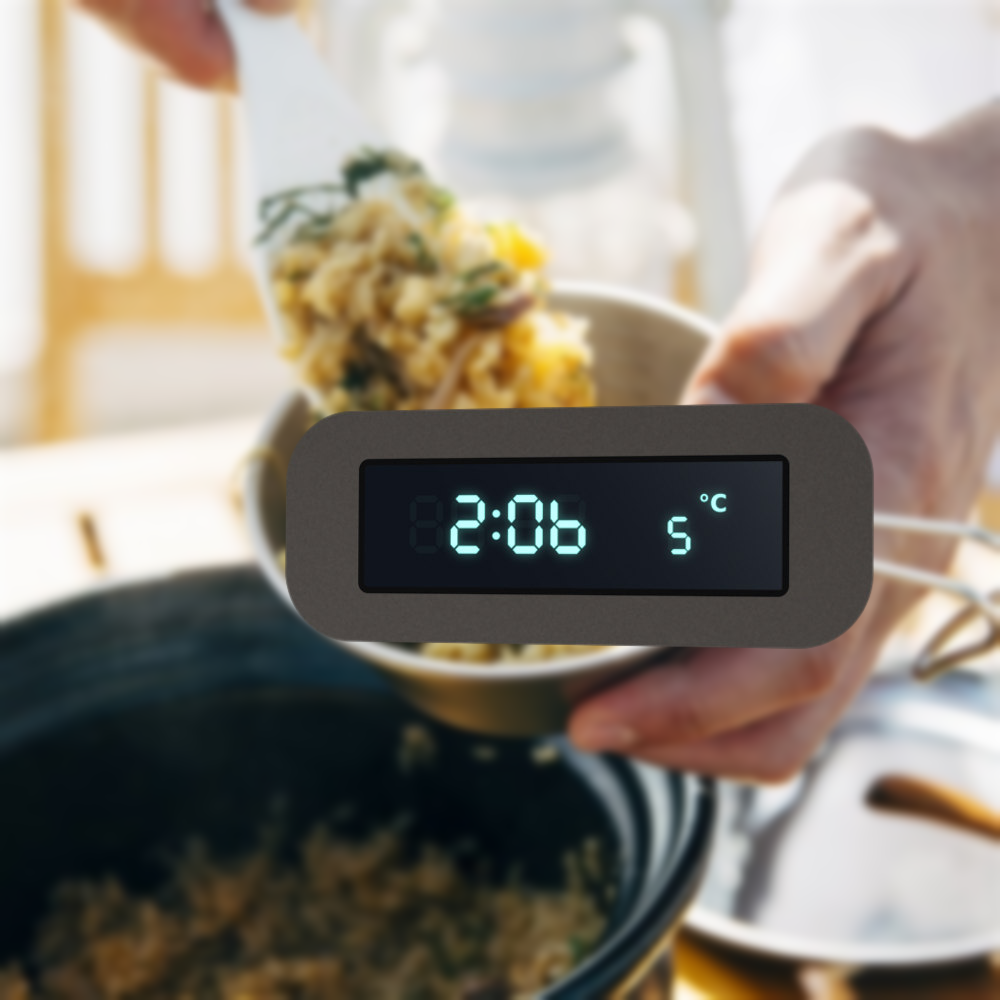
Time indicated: 2:06
